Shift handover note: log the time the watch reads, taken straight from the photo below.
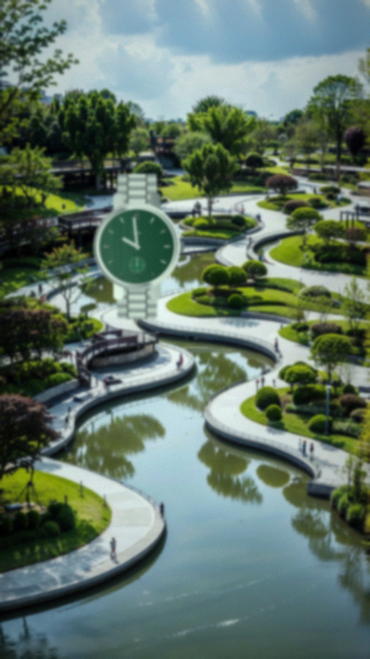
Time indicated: 9:59
